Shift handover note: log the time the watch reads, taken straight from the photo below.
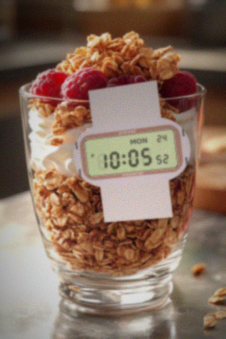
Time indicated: 10:05
